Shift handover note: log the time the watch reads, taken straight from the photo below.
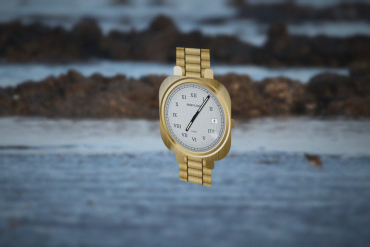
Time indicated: 7:06
